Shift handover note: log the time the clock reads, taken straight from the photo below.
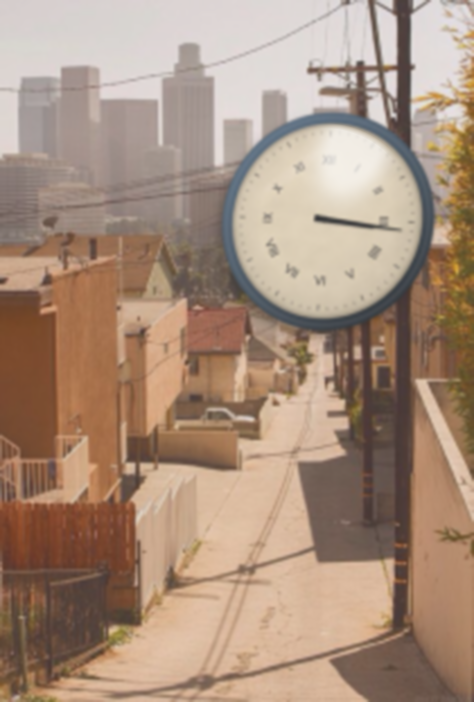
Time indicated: 3:16
